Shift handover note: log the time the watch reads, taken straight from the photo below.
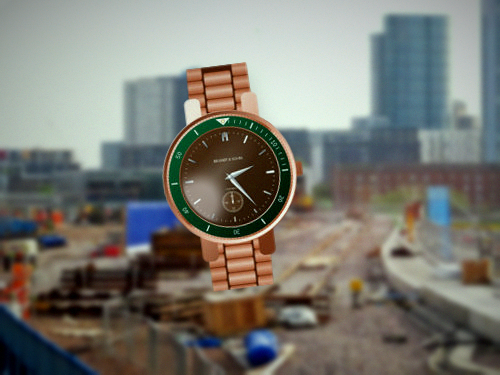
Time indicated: 2:24
